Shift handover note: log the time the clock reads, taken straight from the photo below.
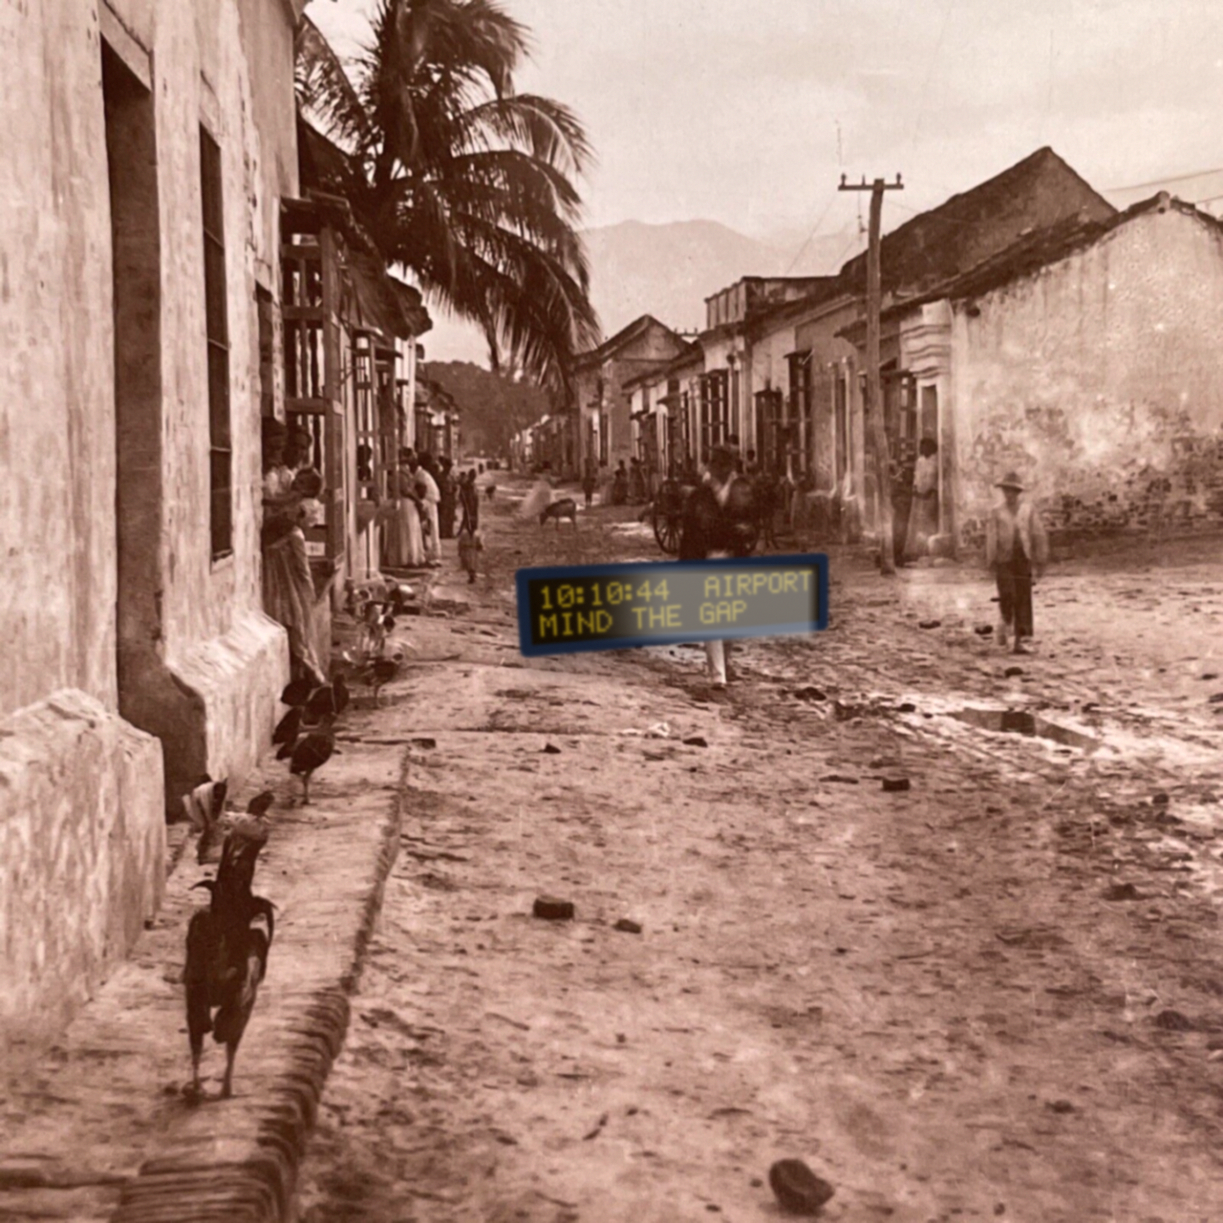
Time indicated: 10:10:44
